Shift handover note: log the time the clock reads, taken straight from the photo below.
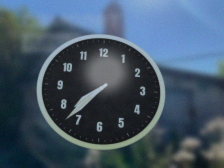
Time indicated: 7:37
